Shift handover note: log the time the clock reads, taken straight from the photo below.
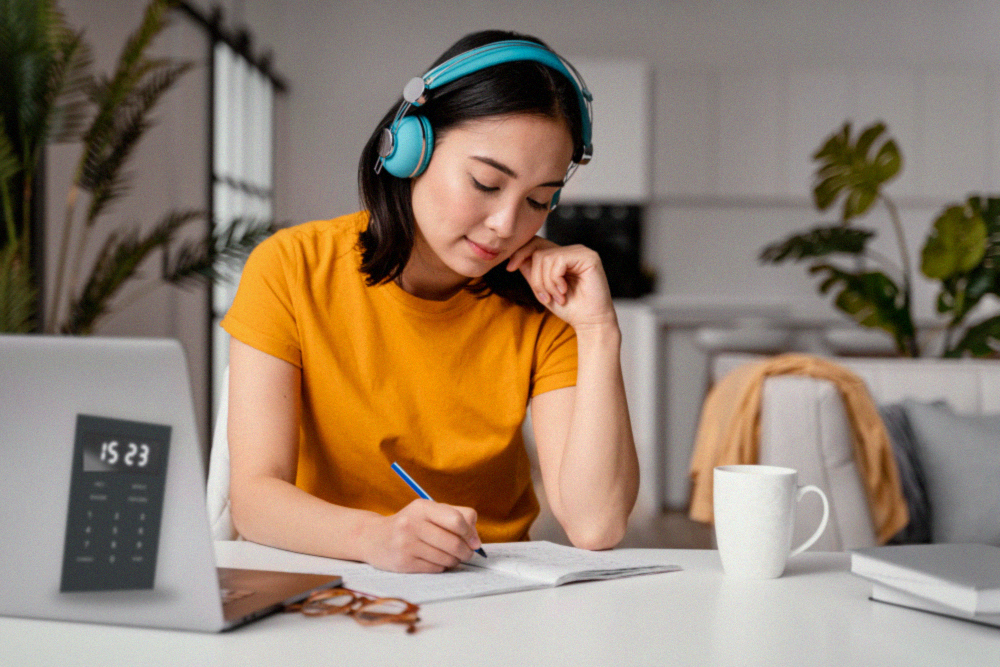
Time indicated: 15:23
